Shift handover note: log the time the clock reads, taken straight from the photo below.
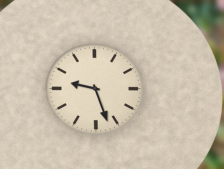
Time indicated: 9:27
